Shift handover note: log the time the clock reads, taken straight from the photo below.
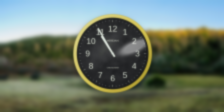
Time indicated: 10:55
